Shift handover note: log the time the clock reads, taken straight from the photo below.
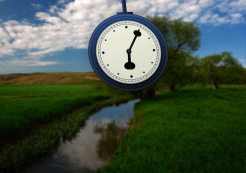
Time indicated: 6:05
